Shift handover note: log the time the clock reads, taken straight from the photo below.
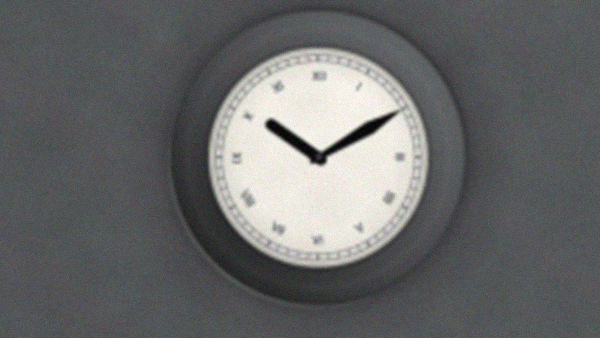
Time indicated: 10:10
